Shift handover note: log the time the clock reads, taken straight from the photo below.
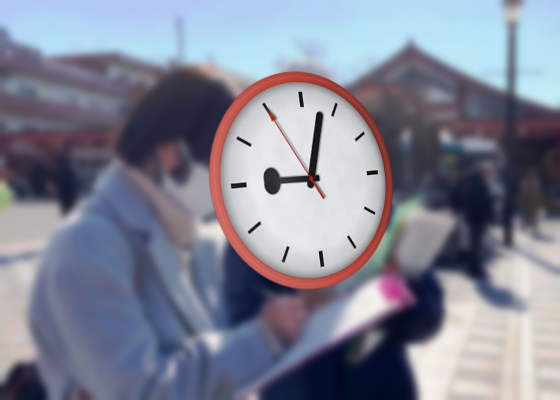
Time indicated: 9:02:55
